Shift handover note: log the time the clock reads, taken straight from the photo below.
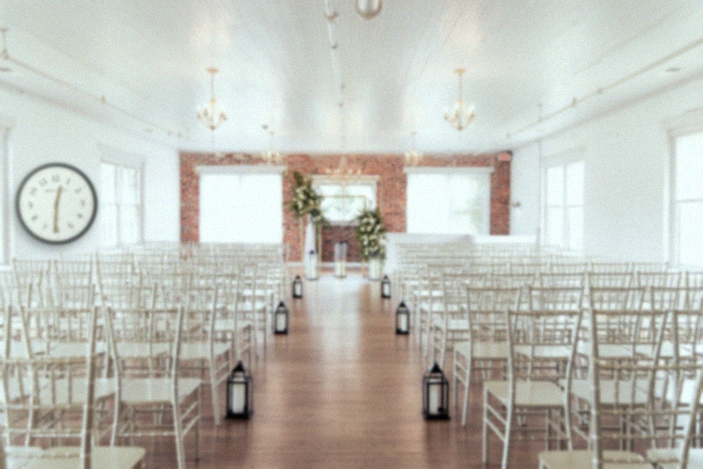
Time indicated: 12:31
